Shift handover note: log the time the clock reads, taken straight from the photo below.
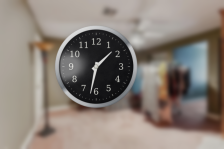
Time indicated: 1:32
